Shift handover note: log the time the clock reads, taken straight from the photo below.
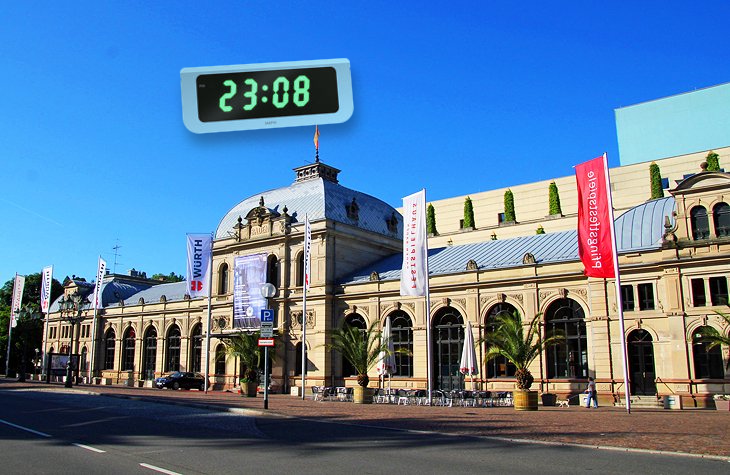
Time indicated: 23:08
